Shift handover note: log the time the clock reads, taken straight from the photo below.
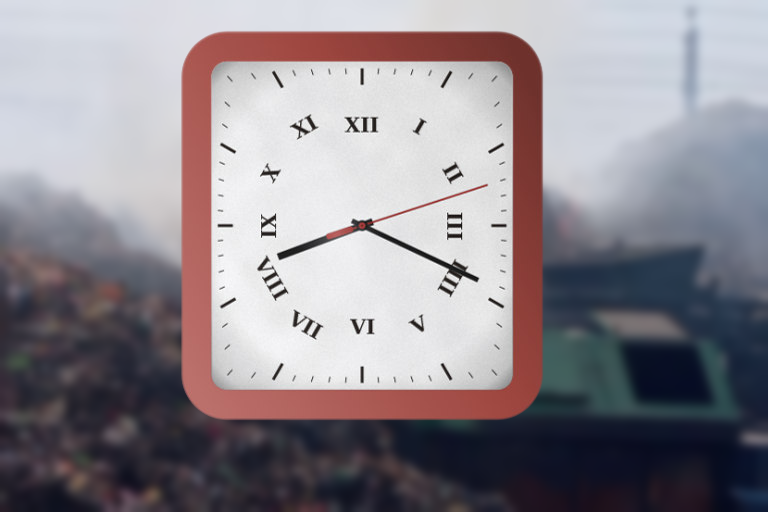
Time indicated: 8:19:12
